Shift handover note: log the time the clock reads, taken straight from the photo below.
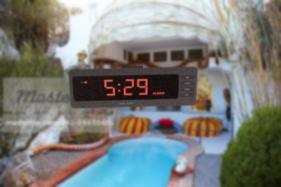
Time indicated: 5:29
